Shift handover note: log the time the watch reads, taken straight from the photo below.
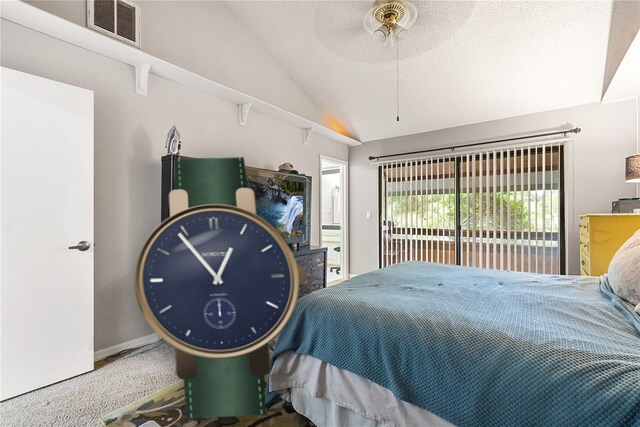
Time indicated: 12:54
